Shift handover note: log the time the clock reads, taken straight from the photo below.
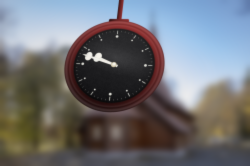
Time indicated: 9:48
